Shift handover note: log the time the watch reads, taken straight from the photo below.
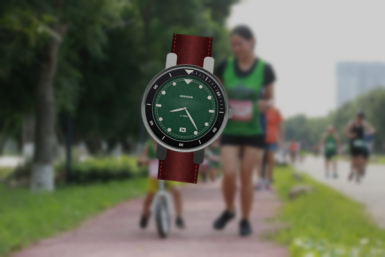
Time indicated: 8:24
